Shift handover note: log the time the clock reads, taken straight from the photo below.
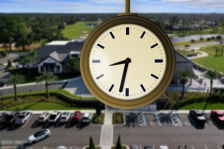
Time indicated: 8:32
